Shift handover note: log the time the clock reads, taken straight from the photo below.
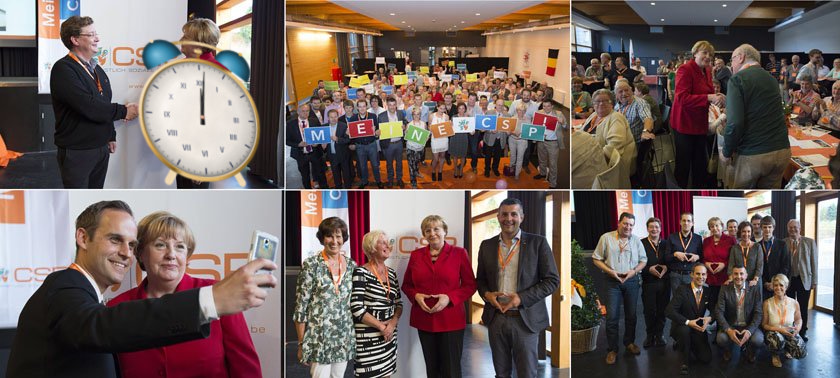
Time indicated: 12:01
